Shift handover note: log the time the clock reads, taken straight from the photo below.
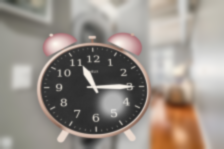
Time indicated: 11:15
